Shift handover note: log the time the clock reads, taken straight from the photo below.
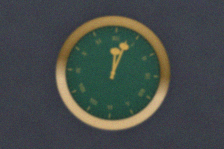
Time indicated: 12:03
